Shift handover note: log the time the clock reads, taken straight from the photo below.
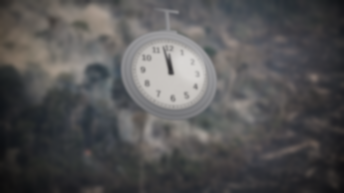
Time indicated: 11:58
